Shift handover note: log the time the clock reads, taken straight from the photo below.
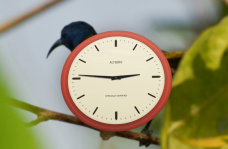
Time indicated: 2:46
